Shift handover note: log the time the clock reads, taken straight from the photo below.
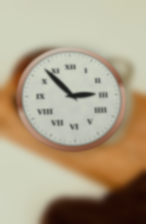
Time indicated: 2:53
